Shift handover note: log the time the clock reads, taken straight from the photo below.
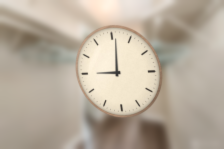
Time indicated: 9:01
